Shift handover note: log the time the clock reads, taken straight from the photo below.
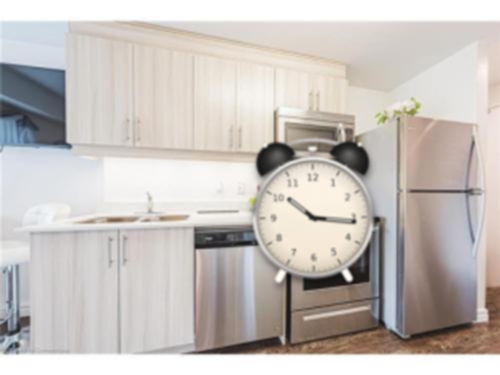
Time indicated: 10:16
